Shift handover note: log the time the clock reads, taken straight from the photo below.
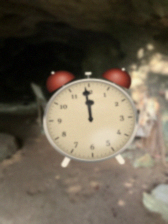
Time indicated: 11:59
